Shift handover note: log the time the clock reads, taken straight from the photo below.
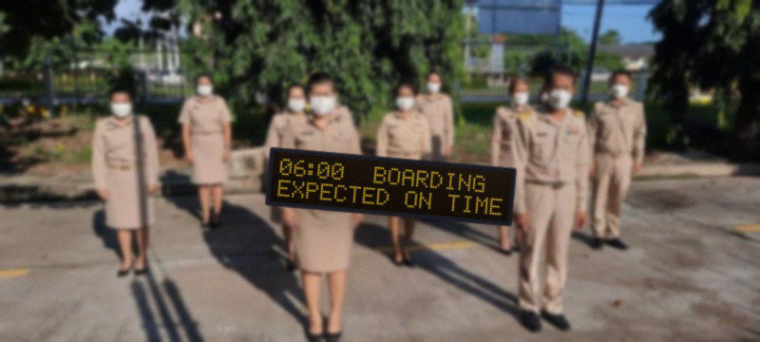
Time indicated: 6:00
